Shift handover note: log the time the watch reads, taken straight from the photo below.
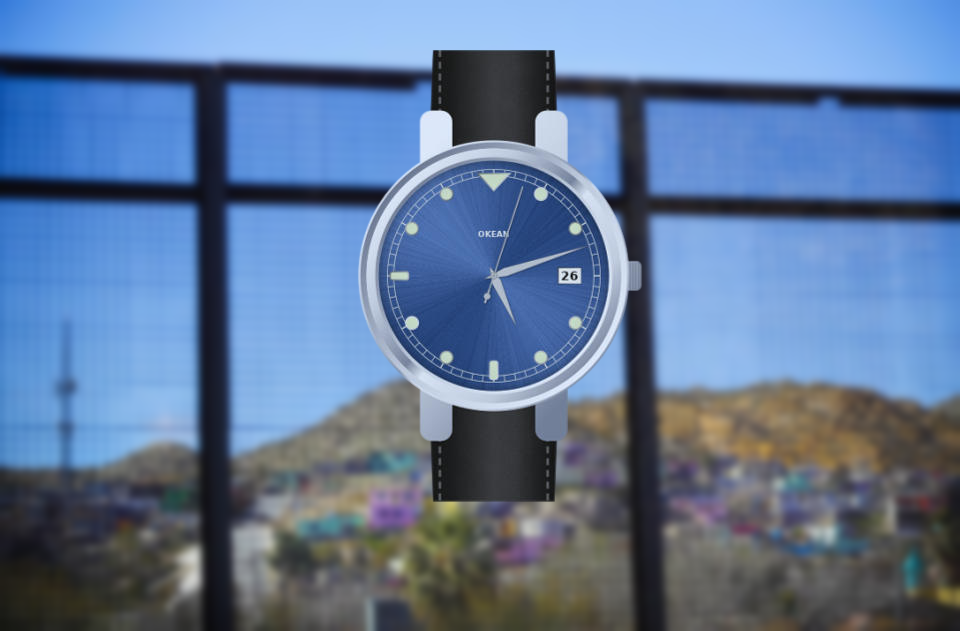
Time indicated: 5:12:03
